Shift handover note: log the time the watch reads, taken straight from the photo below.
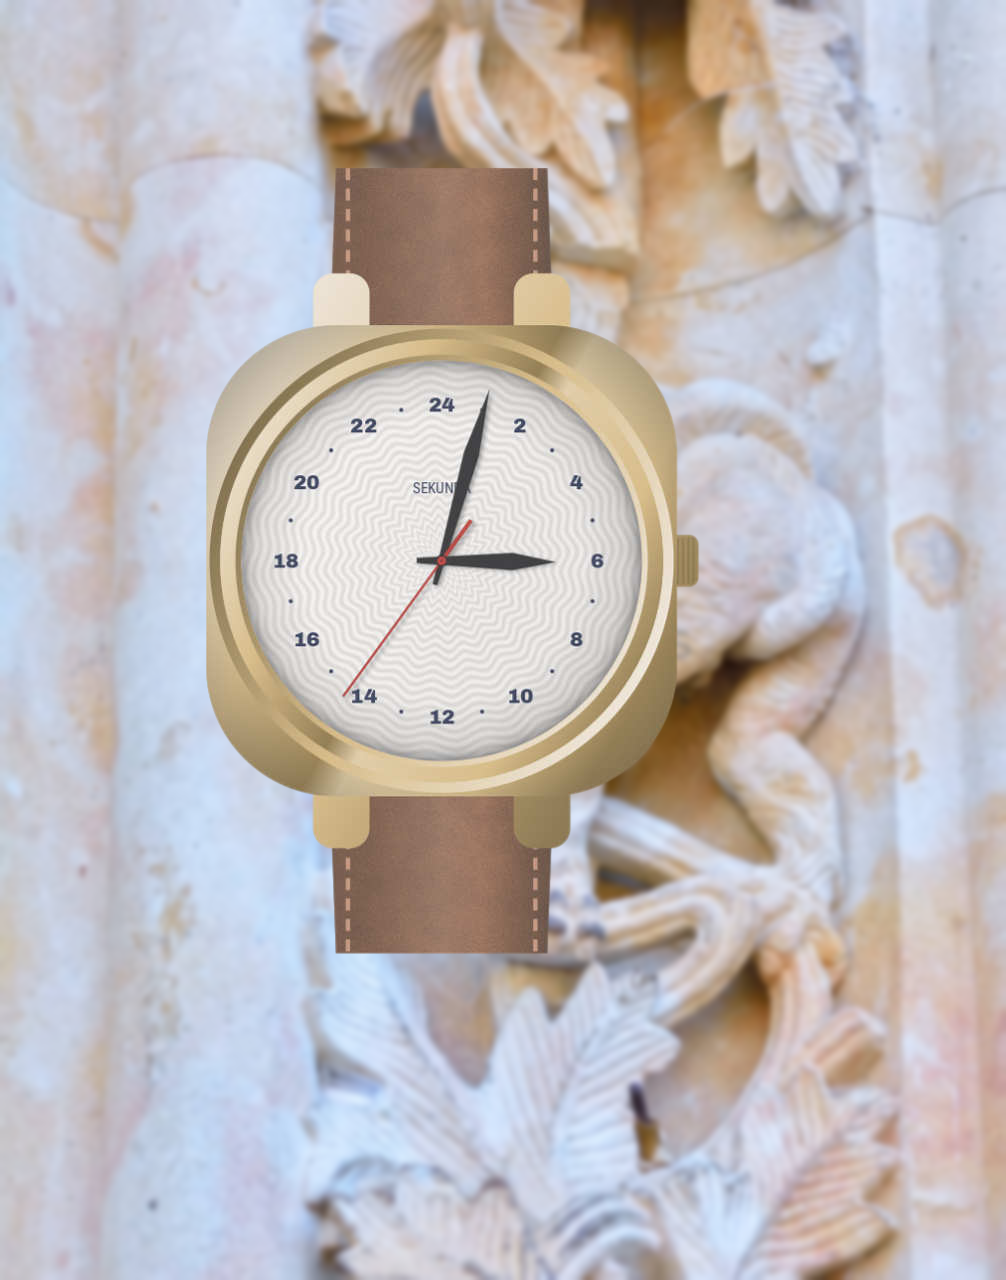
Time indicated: 6:02:36
